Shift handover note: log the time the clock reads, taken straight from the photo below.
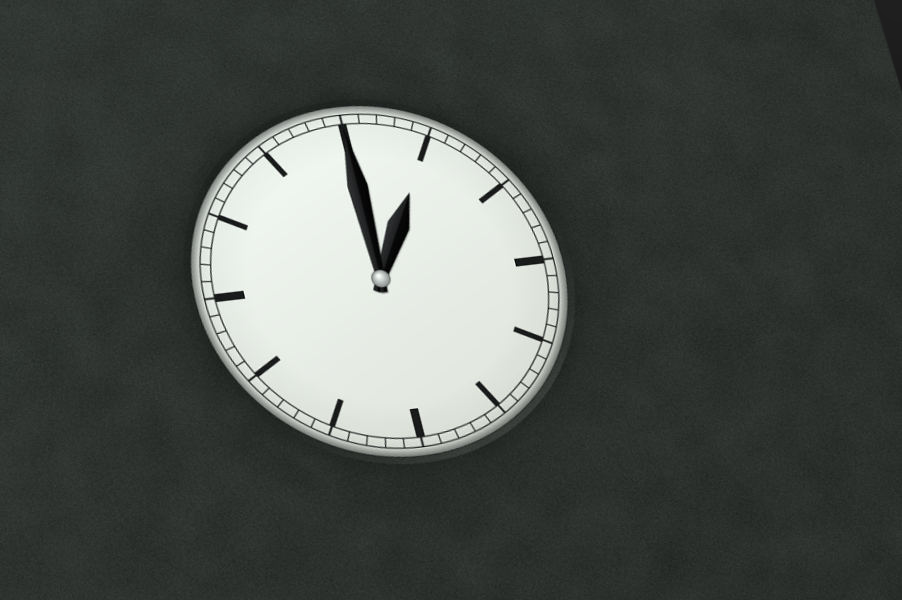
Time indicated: 1:00
